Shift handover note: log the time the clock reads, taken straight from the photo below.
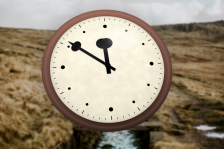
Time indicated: 11:51
